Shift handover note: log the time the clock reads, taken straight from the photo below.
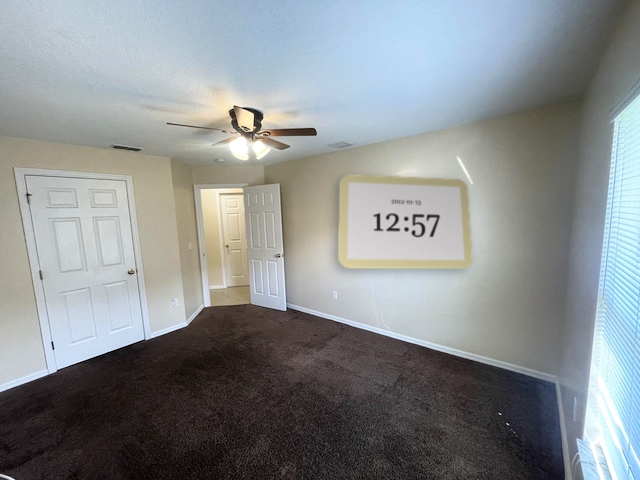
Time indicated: 12:57
